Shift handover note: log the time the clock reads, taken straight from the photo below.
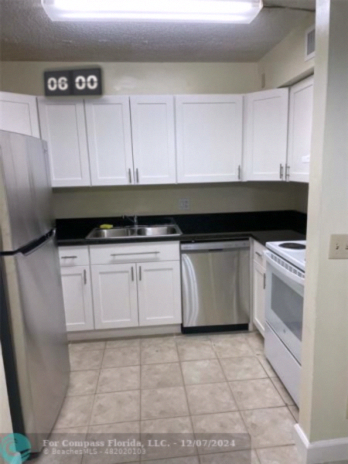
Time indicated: 6:00
